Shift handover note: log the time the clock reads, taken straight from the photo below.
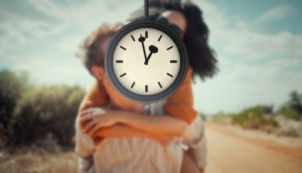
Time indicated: 12:58
